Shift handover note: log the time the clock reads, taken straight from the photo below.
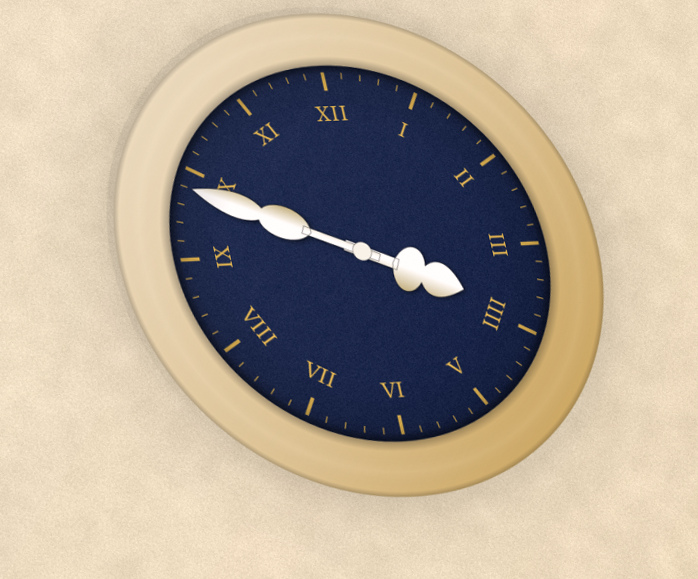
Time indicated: 3:49
